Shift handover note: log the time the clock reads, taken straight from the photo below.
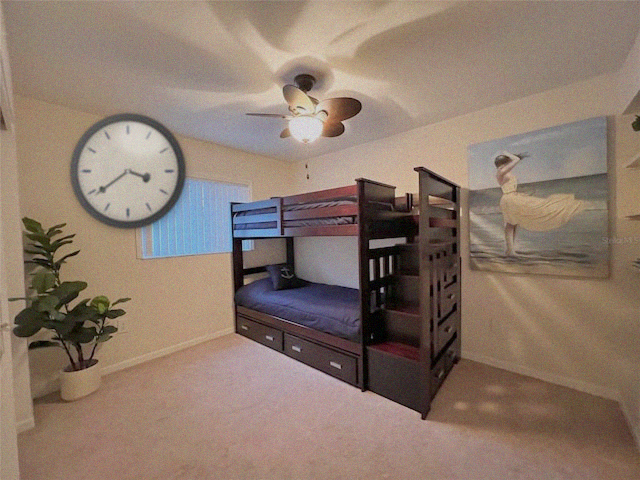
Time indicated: 3:39
